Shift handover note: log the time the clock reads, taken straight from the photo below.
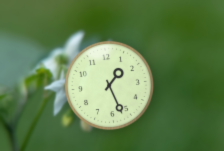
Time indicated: 1:27
